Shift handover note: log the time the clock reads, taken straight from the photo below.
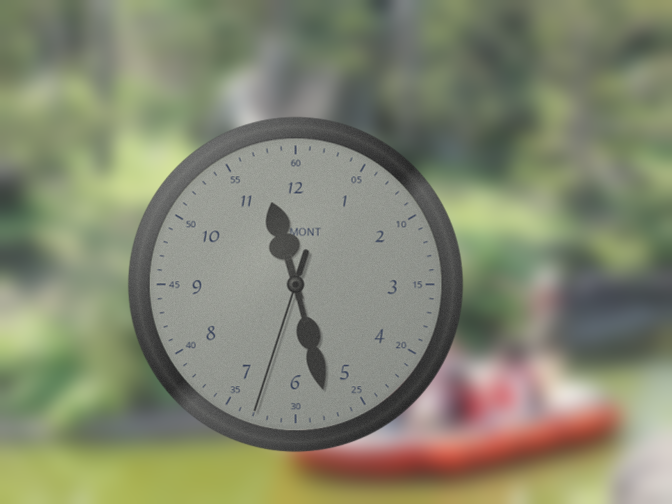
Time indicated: 11:27:33
